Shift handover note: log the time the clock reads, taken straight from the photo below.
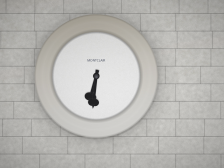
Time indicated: 6:31
